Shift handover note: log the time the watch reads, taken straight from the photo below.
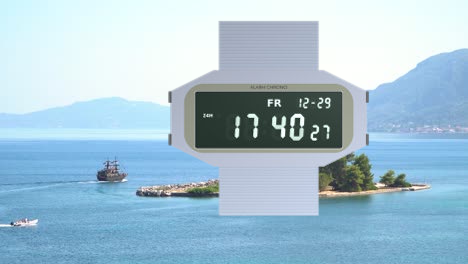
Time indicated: 17:40:27
